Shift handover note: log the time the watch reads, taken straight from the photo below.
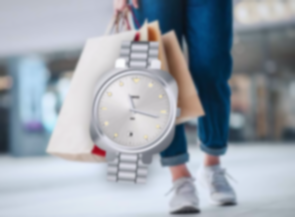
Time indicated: 11:17
